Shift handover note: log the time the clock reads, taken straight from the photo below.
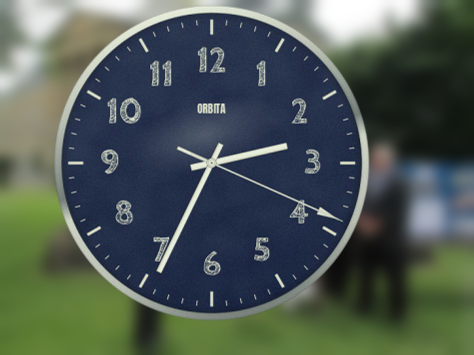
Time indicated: 2:34:19
